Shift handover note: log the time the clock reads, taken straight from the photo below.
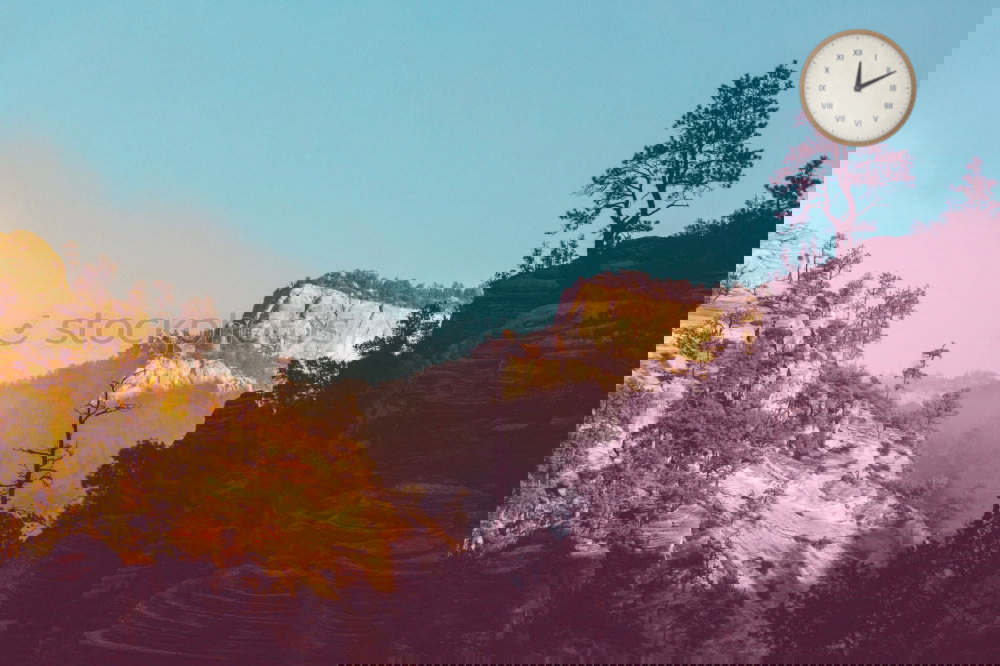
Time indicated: 12:11
